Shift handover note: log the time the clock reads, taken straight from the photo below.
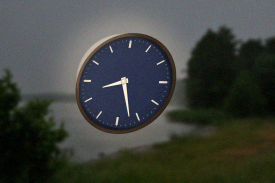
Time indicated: 8:27
